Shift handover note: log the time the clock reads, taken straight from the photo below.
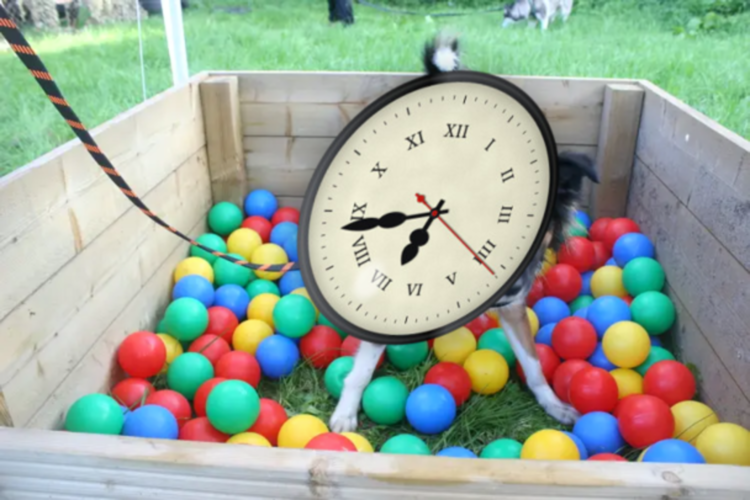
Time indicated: 6:43:21
